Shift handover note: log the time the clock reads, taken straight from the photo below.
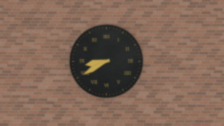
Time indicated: 8:40
